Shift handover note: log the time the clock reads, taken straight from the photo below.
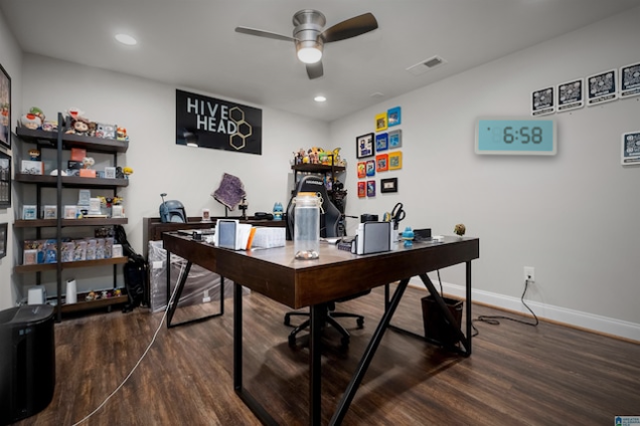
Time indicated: 6:58
